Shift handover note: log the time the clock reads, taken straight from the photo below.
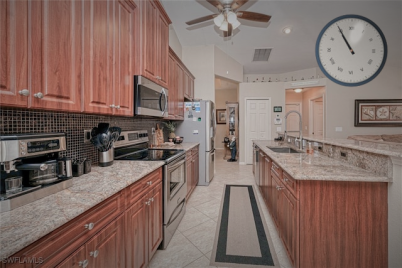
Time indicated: 10:55
